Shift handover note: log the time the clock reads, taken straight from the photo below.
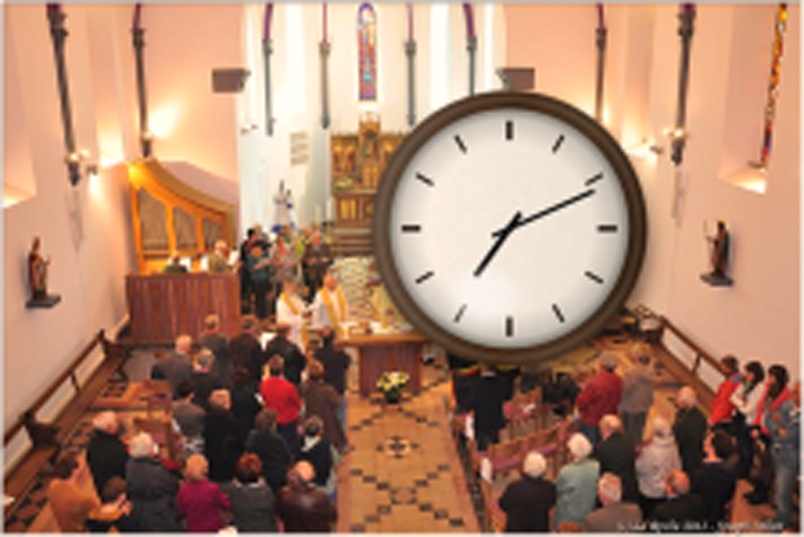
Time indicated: 7:11
